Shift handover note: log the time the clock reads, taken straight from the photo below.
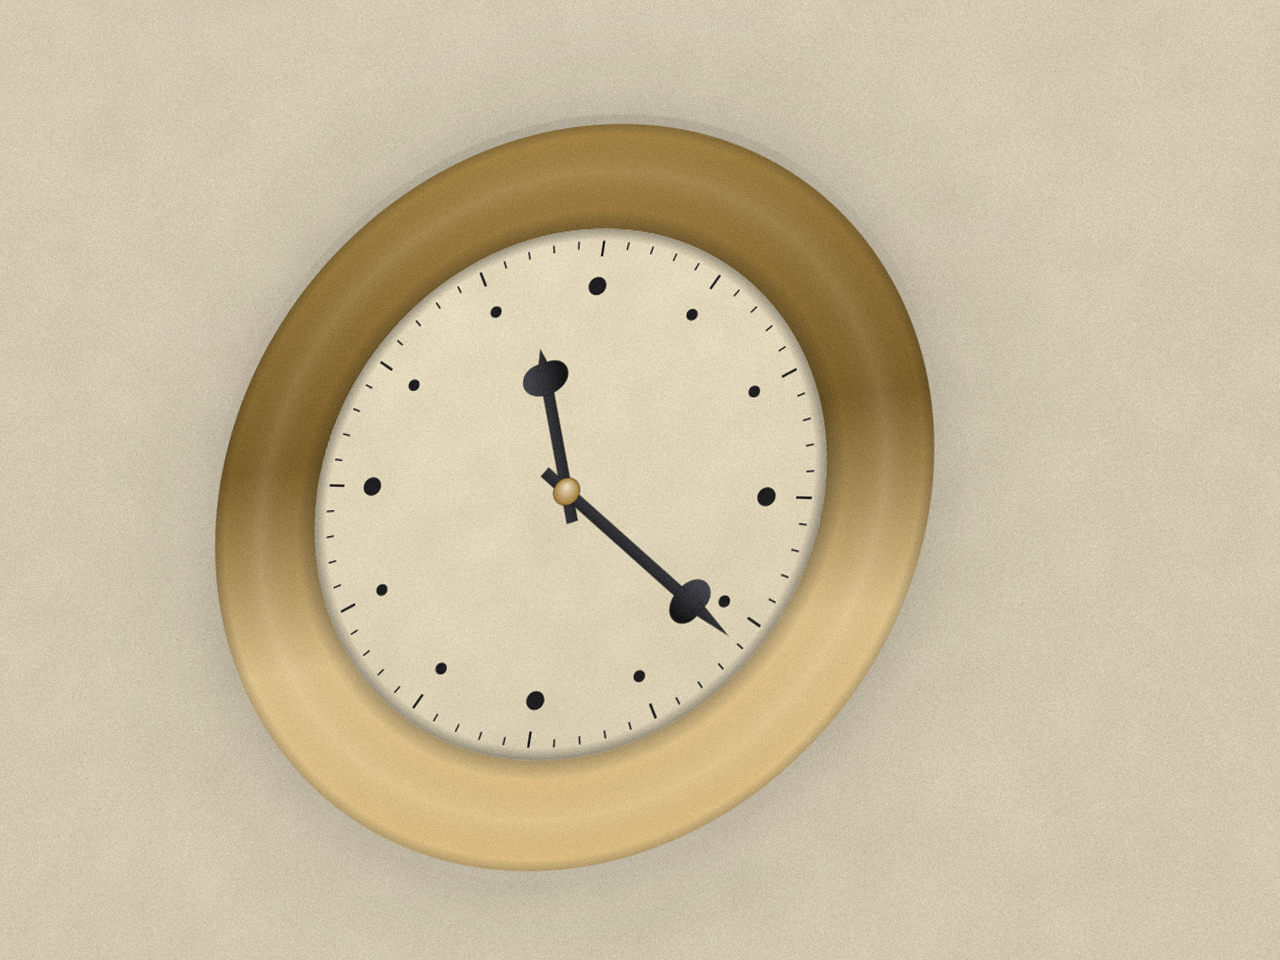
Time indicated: 11:21
